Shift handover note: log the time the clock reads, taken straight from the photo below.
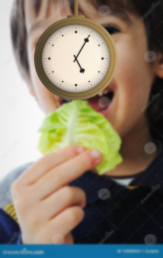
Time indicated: 5:05
